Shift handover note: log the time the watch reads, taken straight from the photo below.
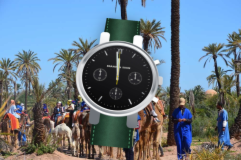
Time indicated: 11:59
